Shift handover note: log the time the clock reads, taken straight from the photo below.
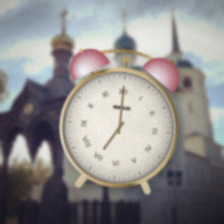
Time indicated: 7:00
